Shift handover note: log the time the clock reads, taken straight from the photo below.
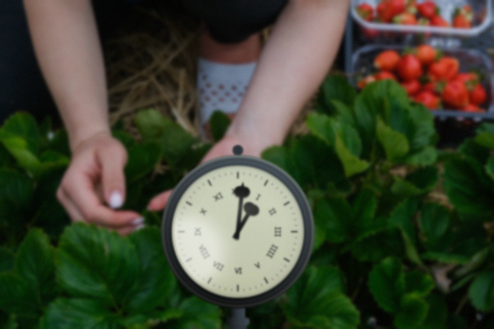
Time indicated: 1:01
